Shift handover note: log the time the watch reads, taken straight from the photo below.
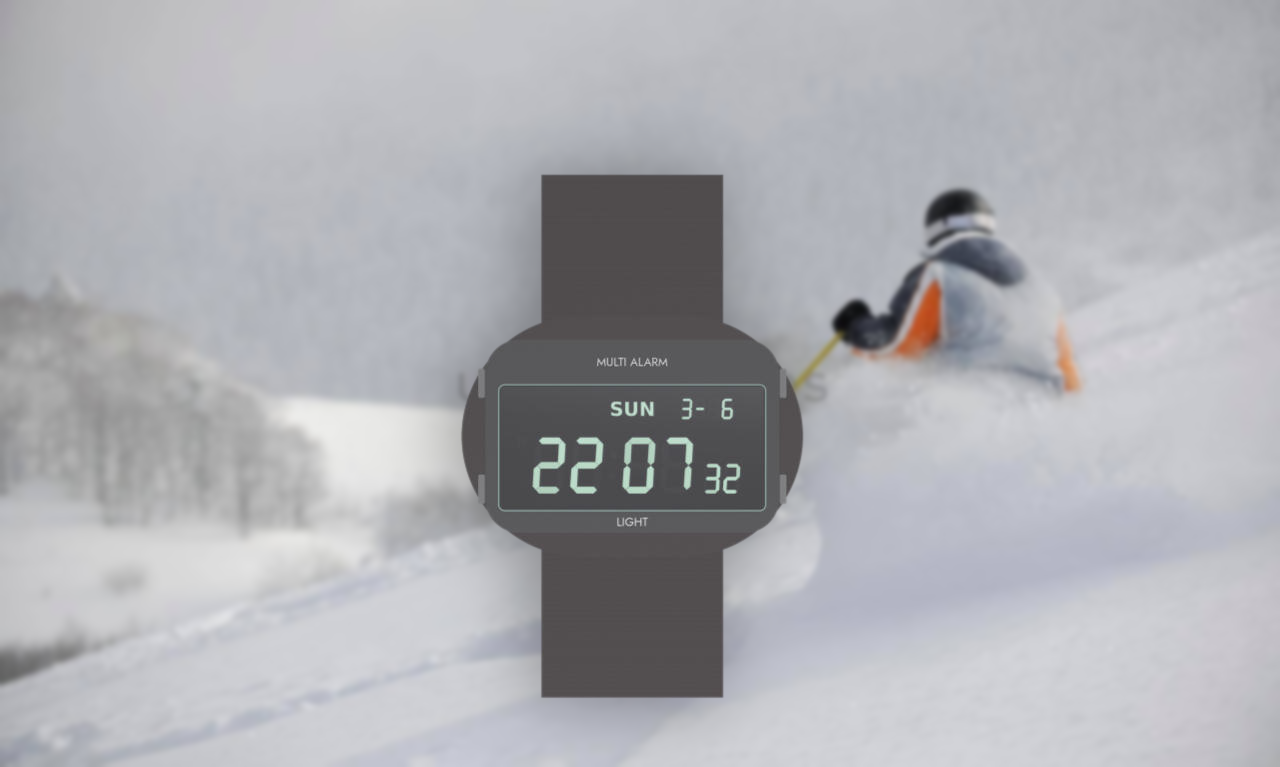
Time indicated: 22:07:32
